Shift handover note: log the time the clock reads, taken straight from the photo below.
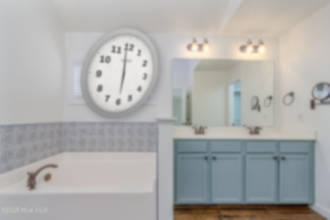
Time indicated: 5:59
